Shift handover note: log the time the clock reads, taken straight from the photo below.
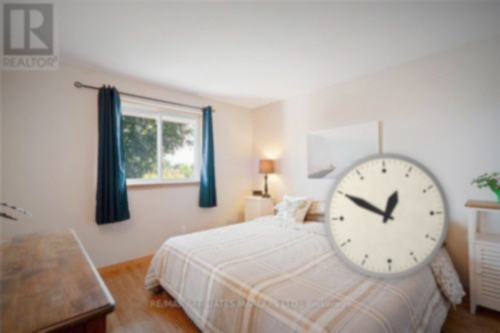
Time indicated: 12:50
